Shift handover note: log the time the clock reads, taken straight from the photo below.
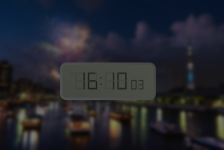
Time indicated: 16:10:03
